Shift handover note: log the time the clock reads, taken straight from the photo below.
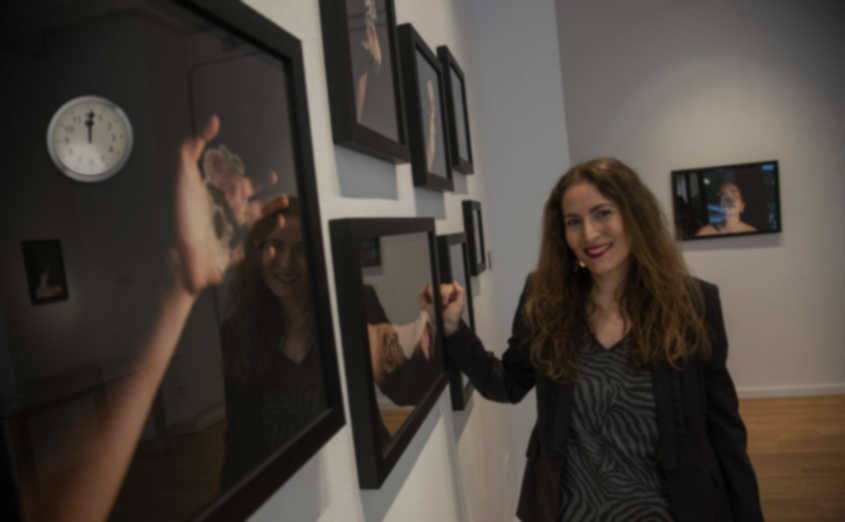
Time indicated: 12:01
